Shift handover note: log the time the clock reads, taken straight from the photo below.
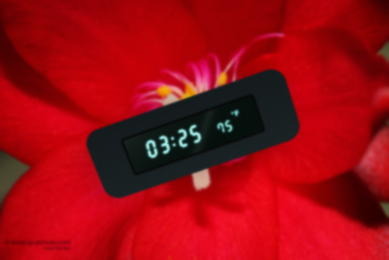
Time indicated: 3:25
